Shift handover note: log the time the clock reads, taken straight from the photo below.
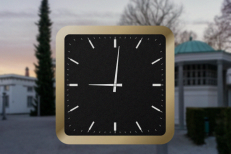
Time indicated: 9:01
